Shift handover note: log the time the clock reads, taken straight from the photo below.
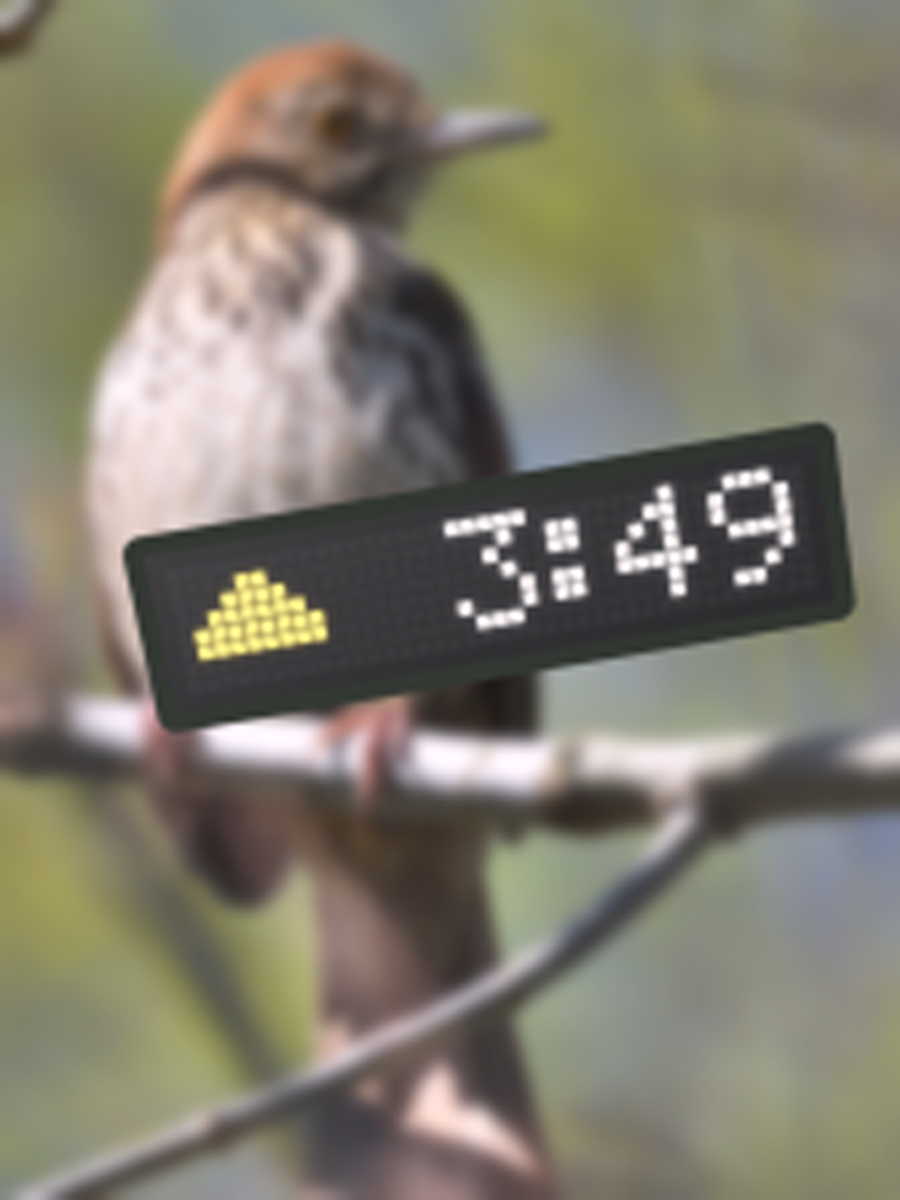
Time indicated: 3:49
